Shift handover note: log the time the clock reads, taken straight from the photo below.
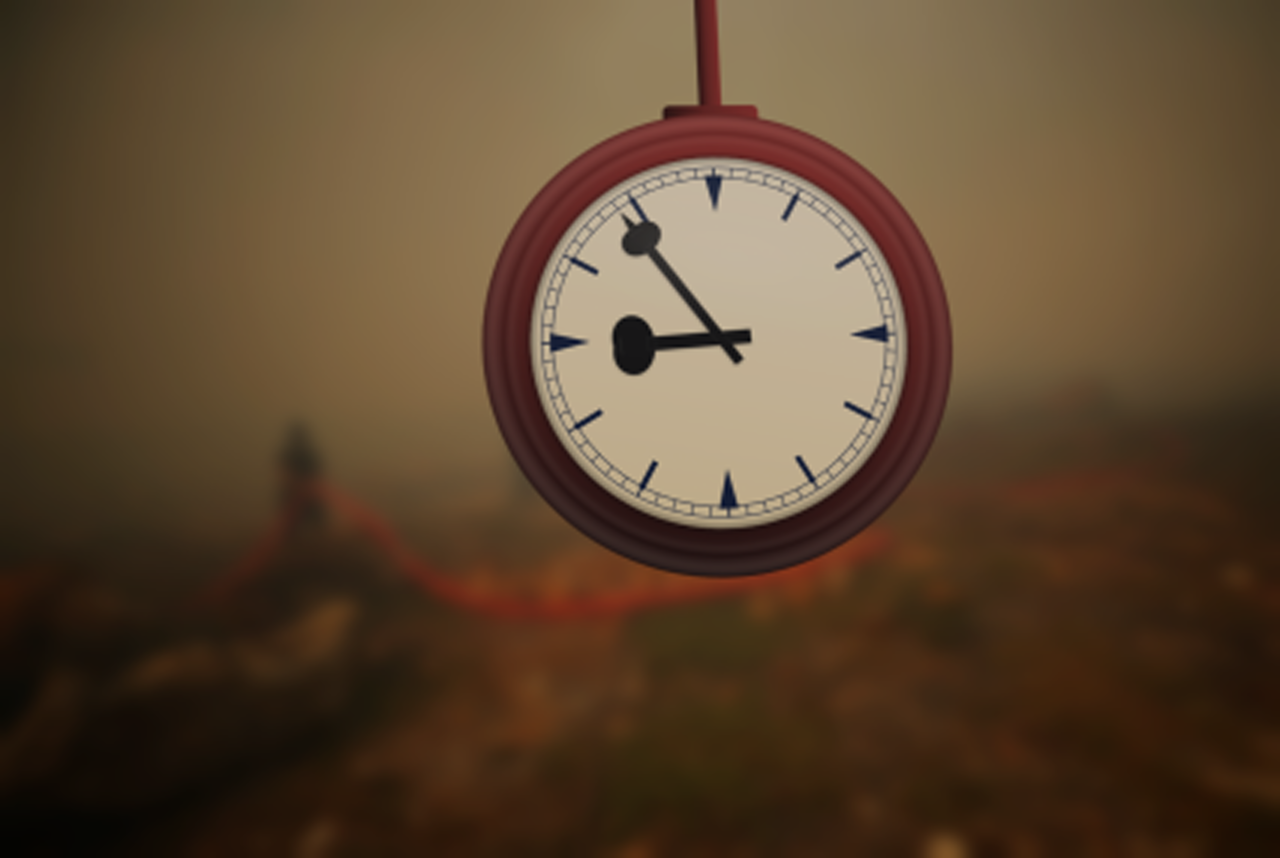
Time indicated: 8:54
